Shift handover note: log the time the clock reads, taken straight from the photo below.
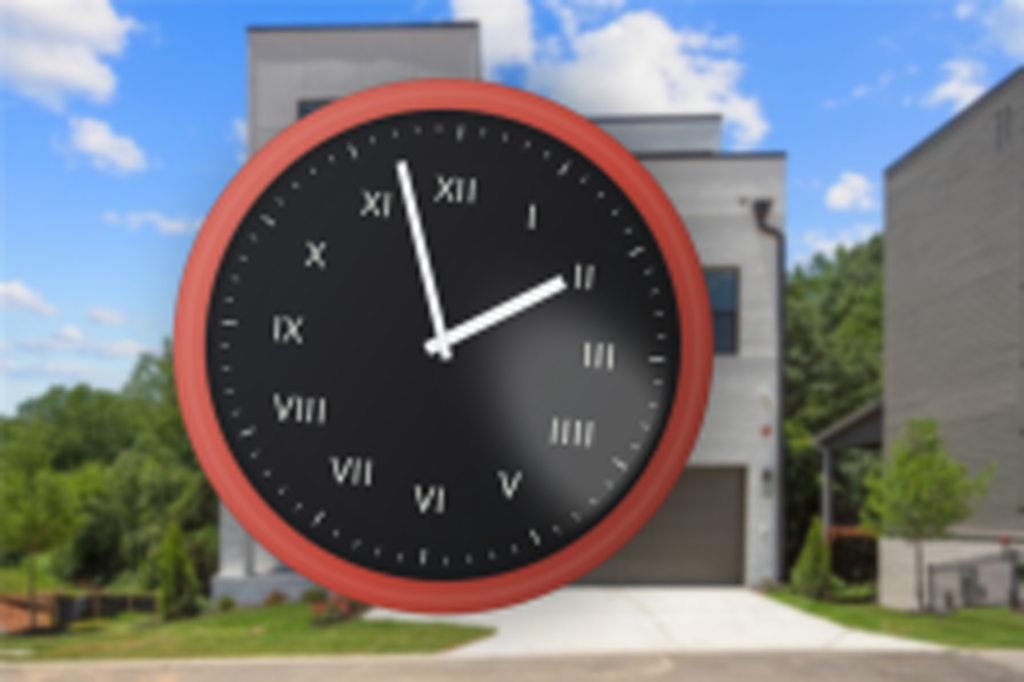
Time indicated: 1:57
